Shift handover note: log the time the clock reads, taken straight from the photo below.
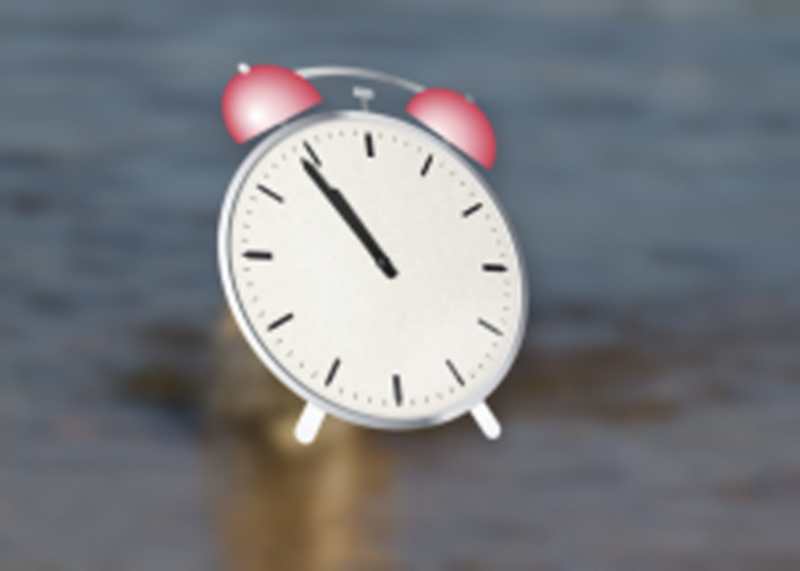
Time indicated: 10:54
